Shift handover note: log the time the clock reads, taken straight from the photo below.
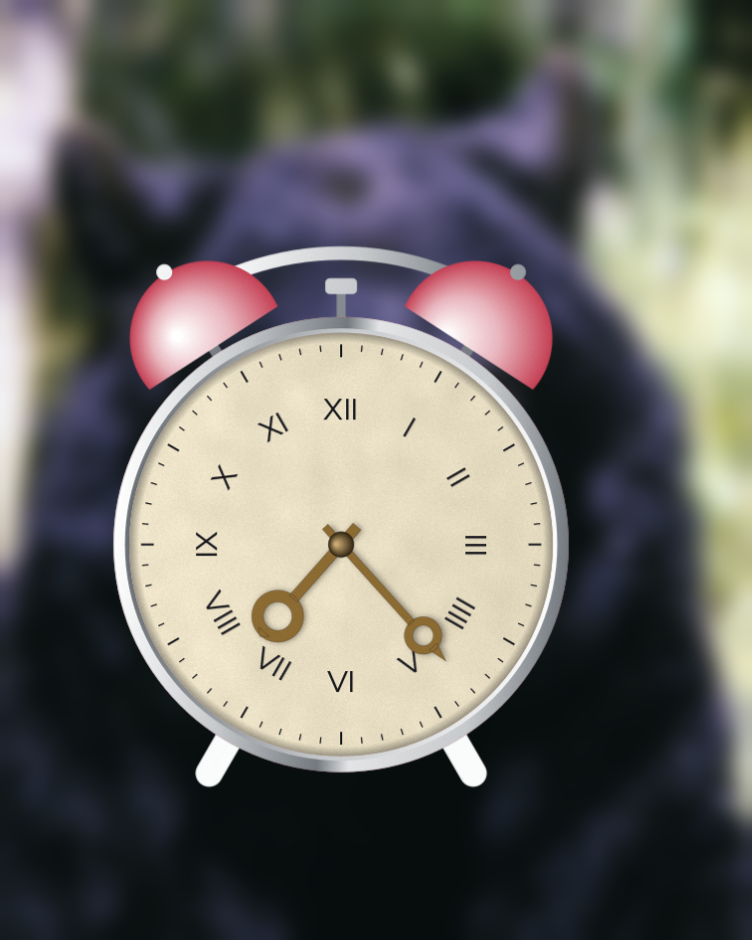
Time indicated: 7:23
